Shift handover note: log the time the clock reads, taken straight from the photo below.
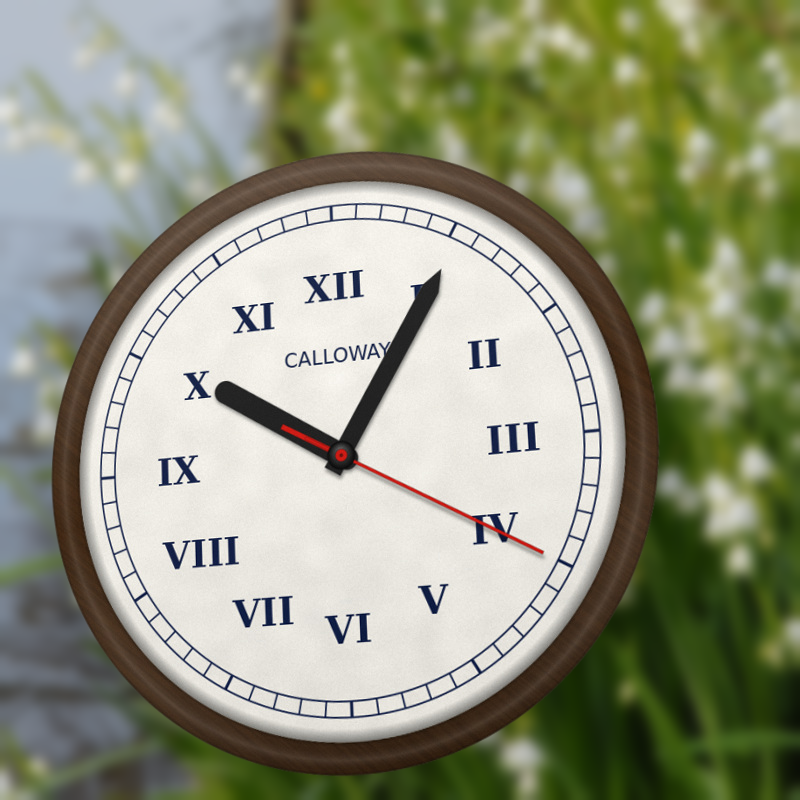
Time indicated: 10:05:20
